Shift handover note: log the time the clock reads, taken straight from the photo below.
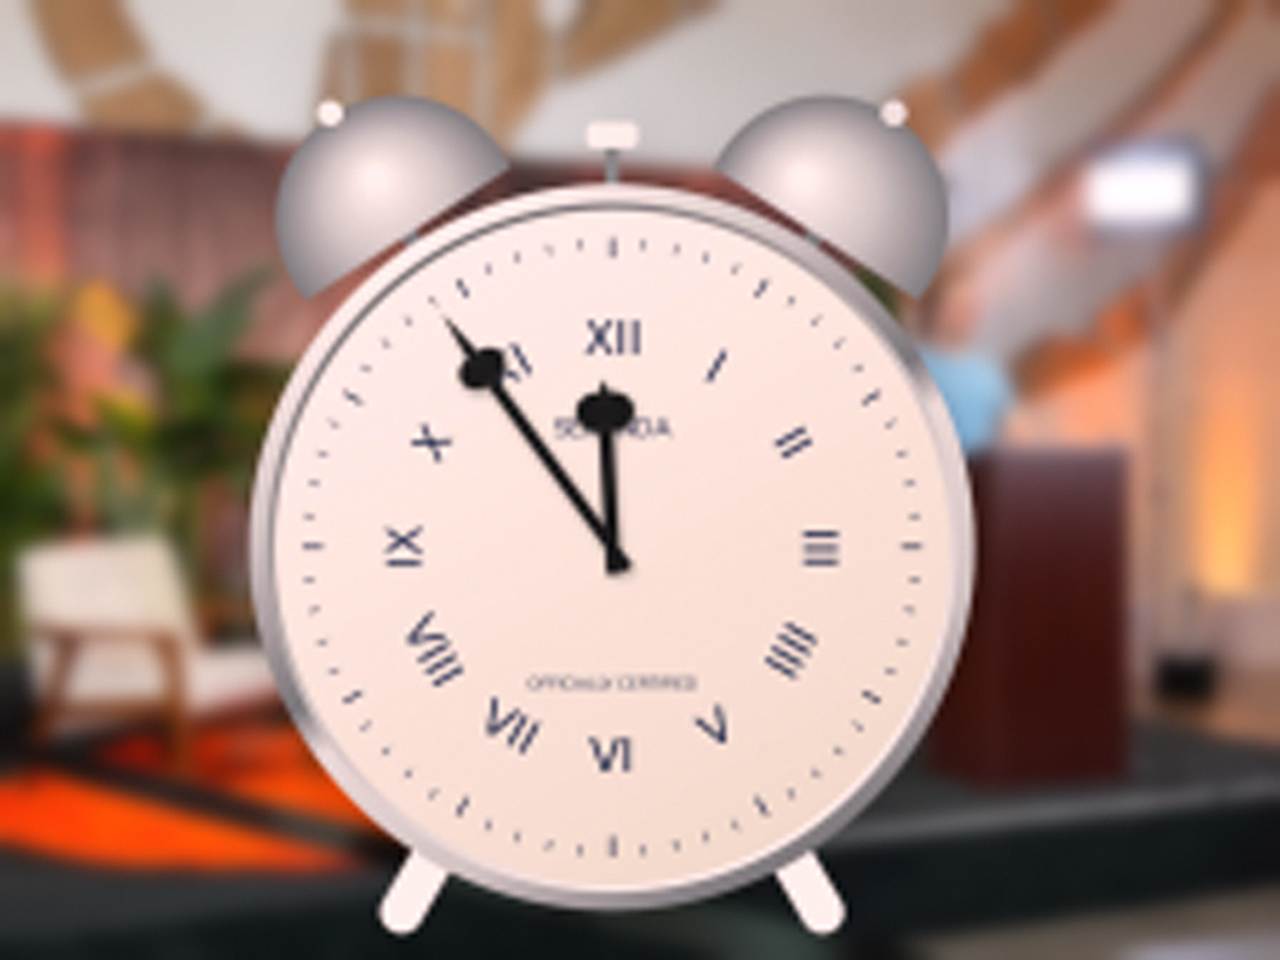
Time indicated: 11:54
